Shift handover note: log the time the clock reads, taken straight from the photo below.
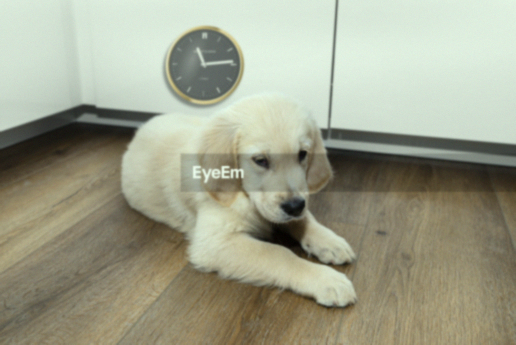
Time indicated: 11:14
